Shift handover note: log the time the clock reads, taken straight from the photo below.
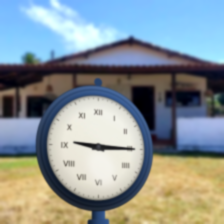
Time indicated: 9:15
